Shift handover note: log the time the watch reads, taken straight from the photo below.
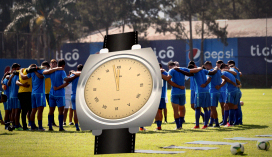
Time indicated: 11:58
